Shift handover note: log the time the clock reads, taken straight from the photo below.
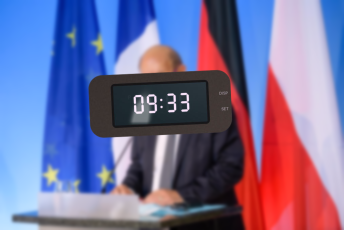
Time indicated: 9:33
